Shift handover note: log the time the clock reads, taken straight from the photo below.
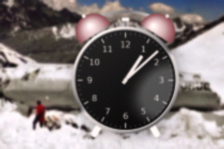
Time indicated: 1:08
